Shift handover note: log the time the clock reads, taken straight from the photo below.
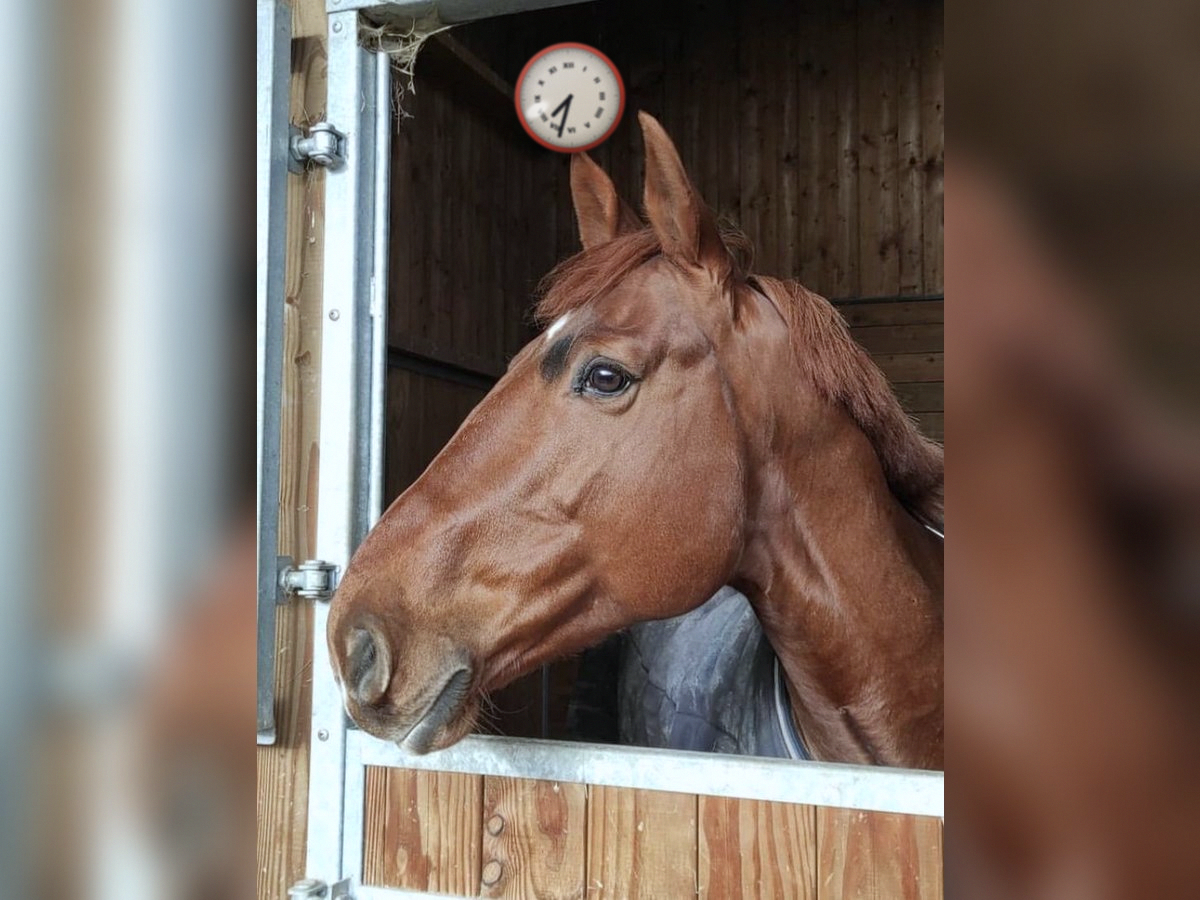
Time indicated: 7:33
